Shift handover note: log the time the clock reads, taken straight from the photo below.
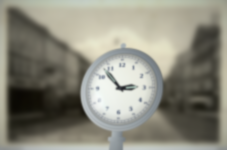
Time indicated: 2:53
